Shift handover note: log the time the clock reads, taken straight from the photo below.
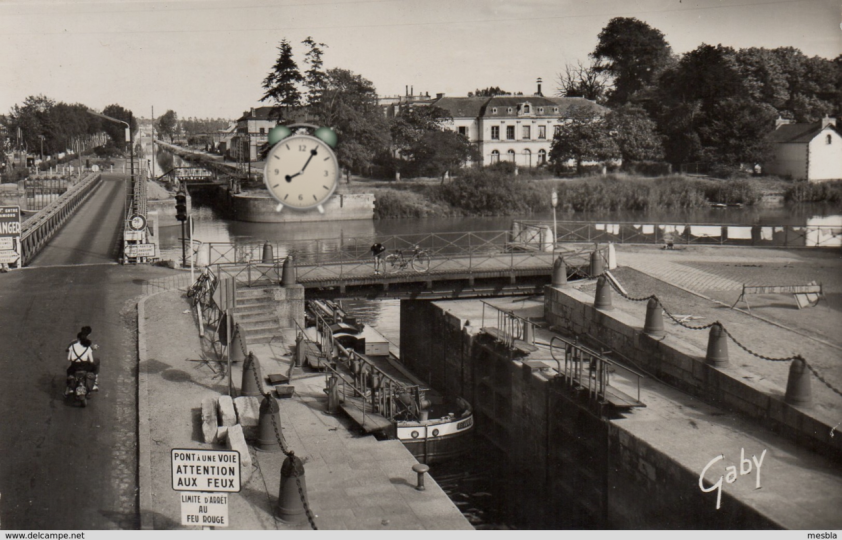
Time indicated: 8:05
